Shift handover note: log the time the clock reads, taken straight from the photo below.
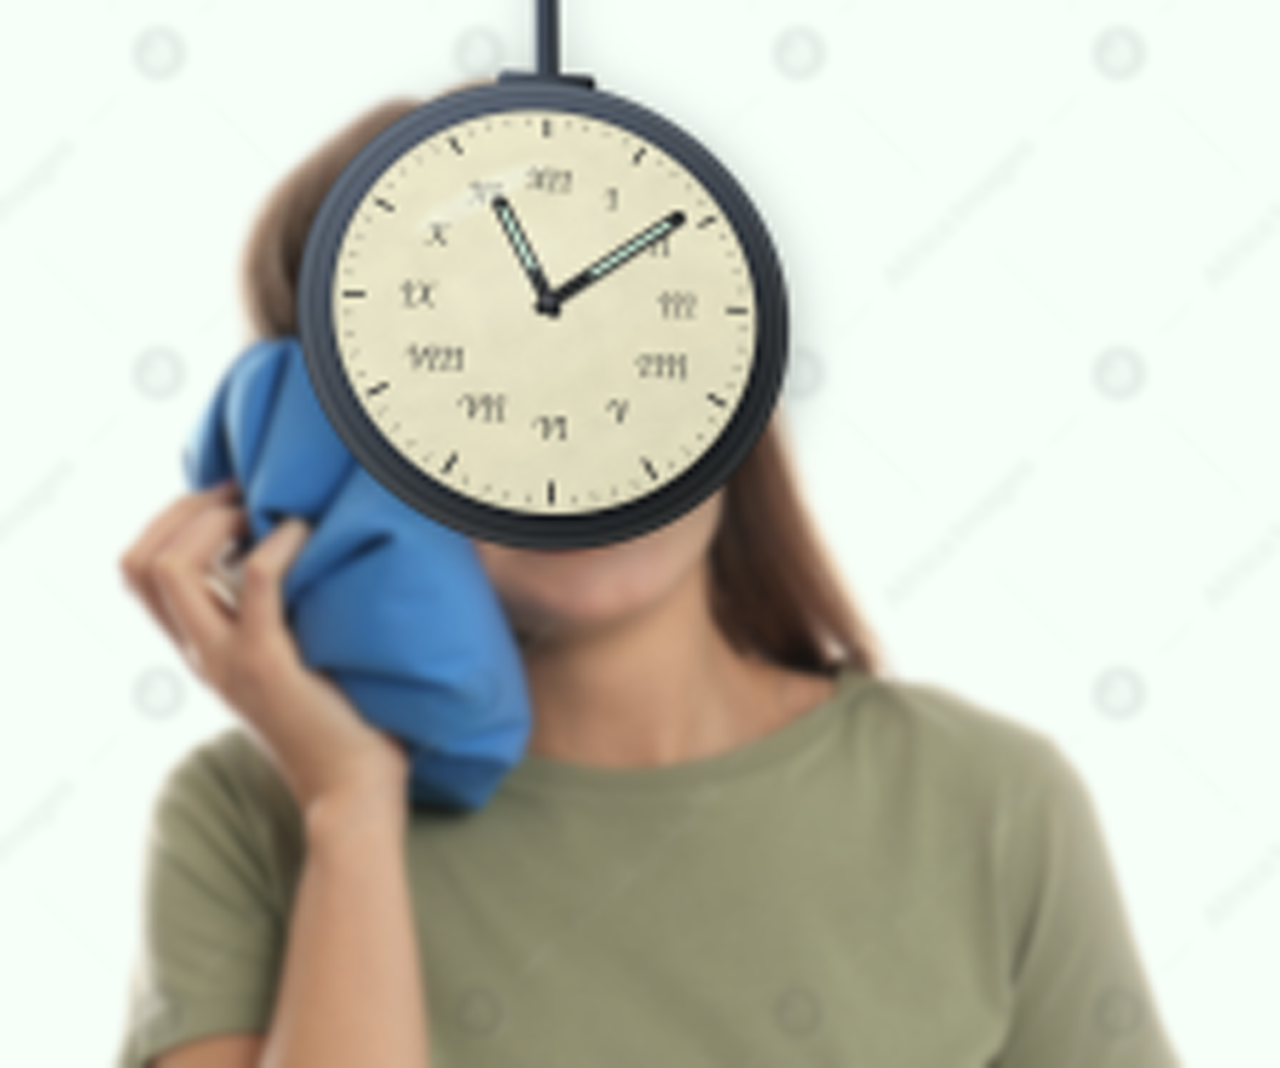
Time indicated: 11:09
